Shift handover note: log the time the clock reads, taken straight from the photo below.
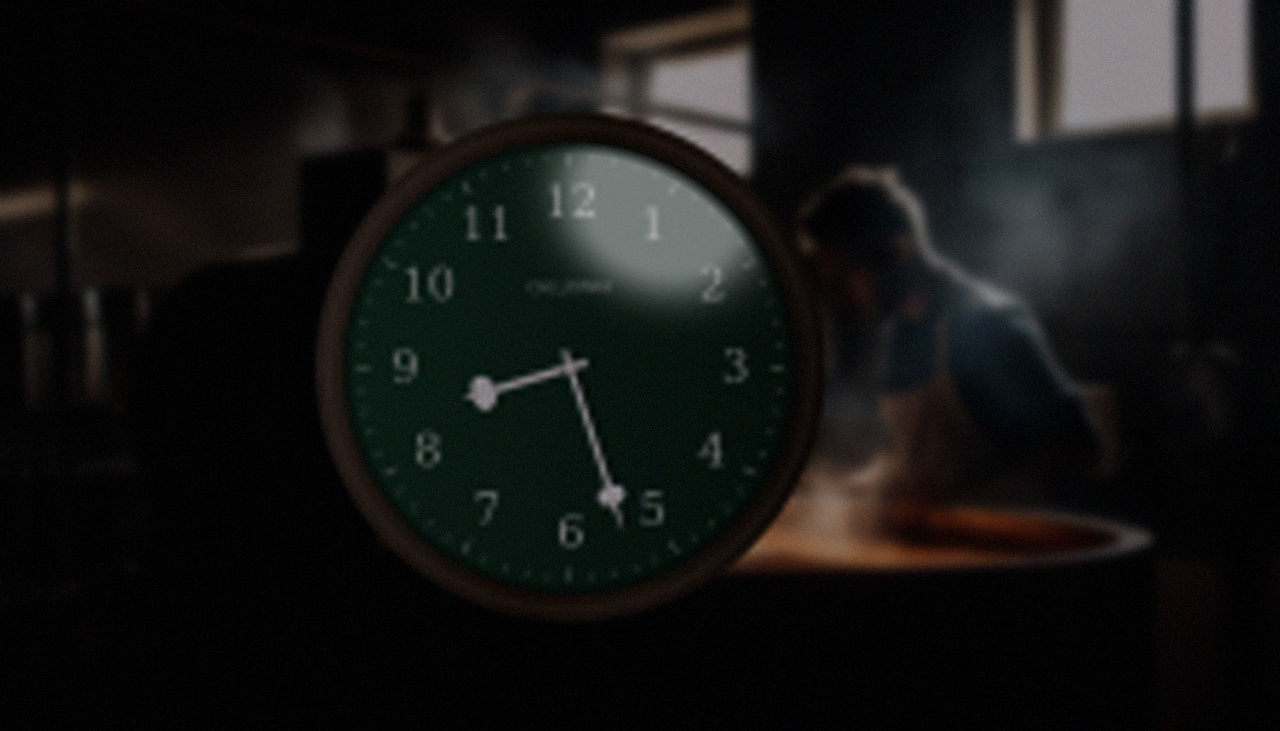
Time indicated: 8:27
